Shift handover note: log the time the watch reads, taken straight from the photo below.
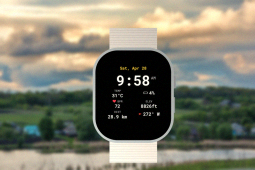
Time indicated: 9:58
